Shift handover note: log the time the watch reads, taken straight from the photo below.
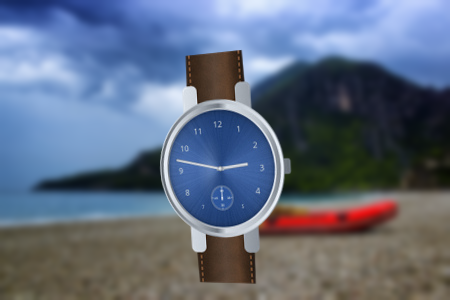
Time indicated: 2:47
